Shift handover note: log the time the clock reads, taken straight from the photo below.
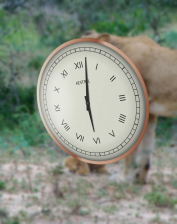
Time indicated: 6:02
